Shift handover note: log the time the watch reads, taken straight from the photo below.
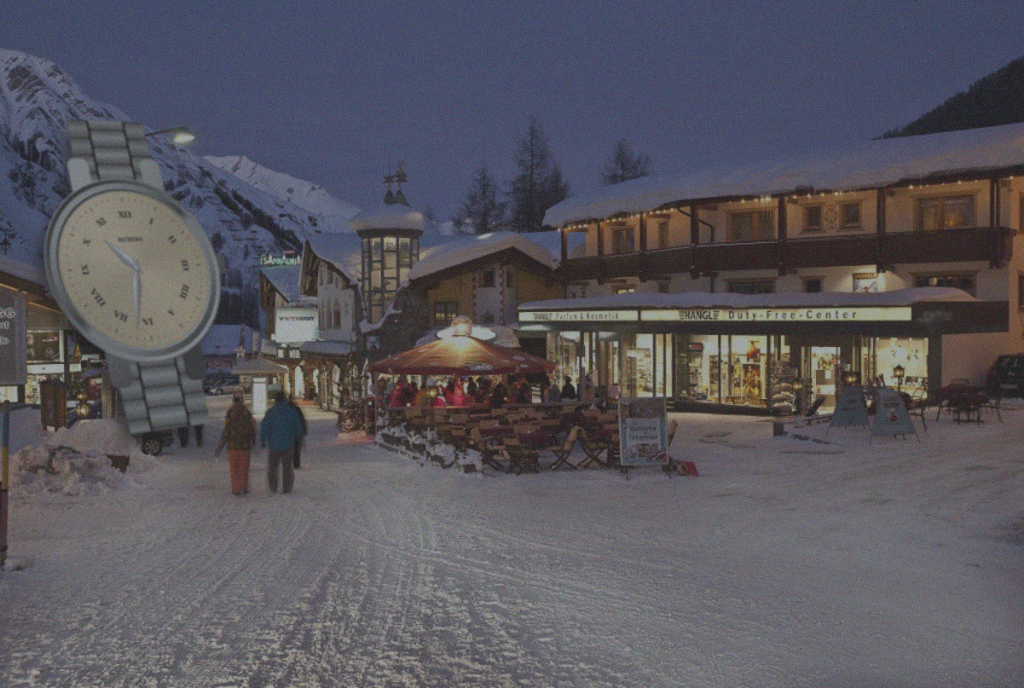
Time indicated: 10:32
